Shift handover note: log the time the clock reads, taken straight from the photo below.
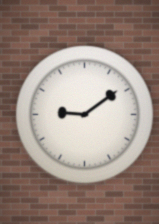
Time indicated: 9:09
